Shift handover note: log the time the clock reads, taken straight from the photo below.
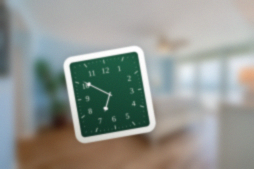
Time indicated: 6:51
